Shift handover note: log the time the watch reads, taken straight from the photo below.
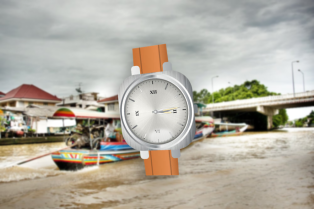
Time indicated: 3:14
